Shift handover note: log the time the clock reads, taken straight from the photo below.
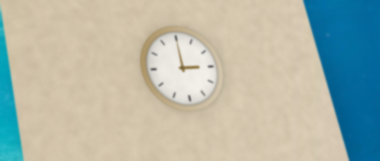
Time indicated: 3:00
